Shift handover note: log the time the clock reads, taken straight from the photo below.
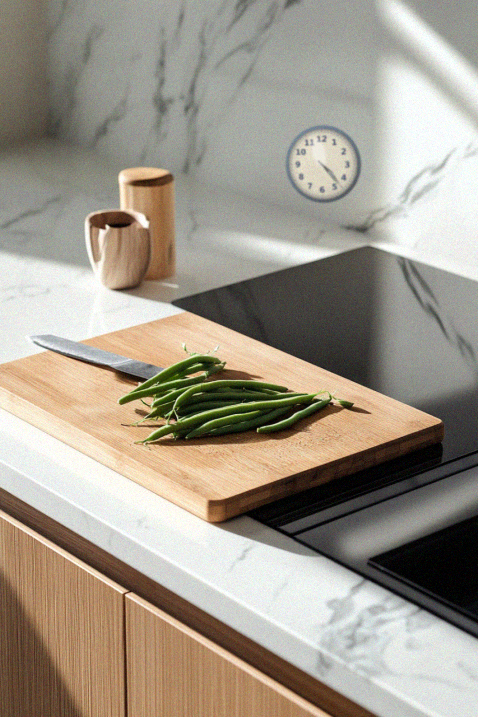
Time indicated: 4:23
